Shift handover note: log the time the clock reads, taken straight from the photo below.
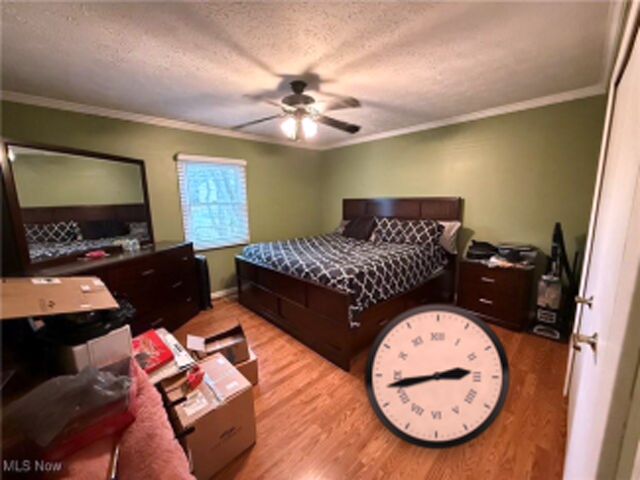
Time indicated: 2:43
